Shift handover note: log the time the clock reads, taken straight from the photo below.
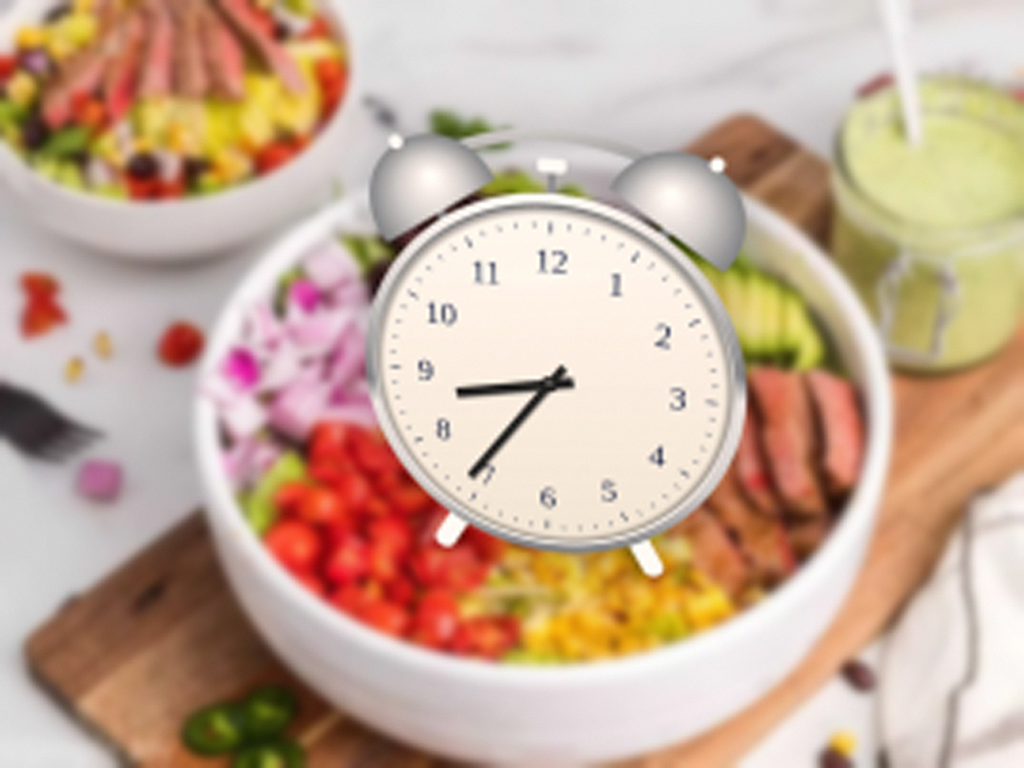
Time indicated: 8:36
